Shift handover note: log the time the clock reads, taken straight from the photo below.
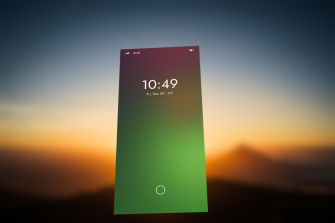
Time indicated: 10:49
